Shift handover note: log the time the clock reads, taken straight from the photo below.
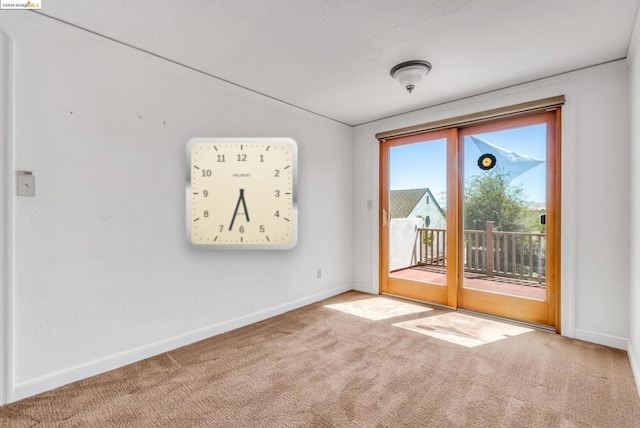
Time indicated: 5:33
